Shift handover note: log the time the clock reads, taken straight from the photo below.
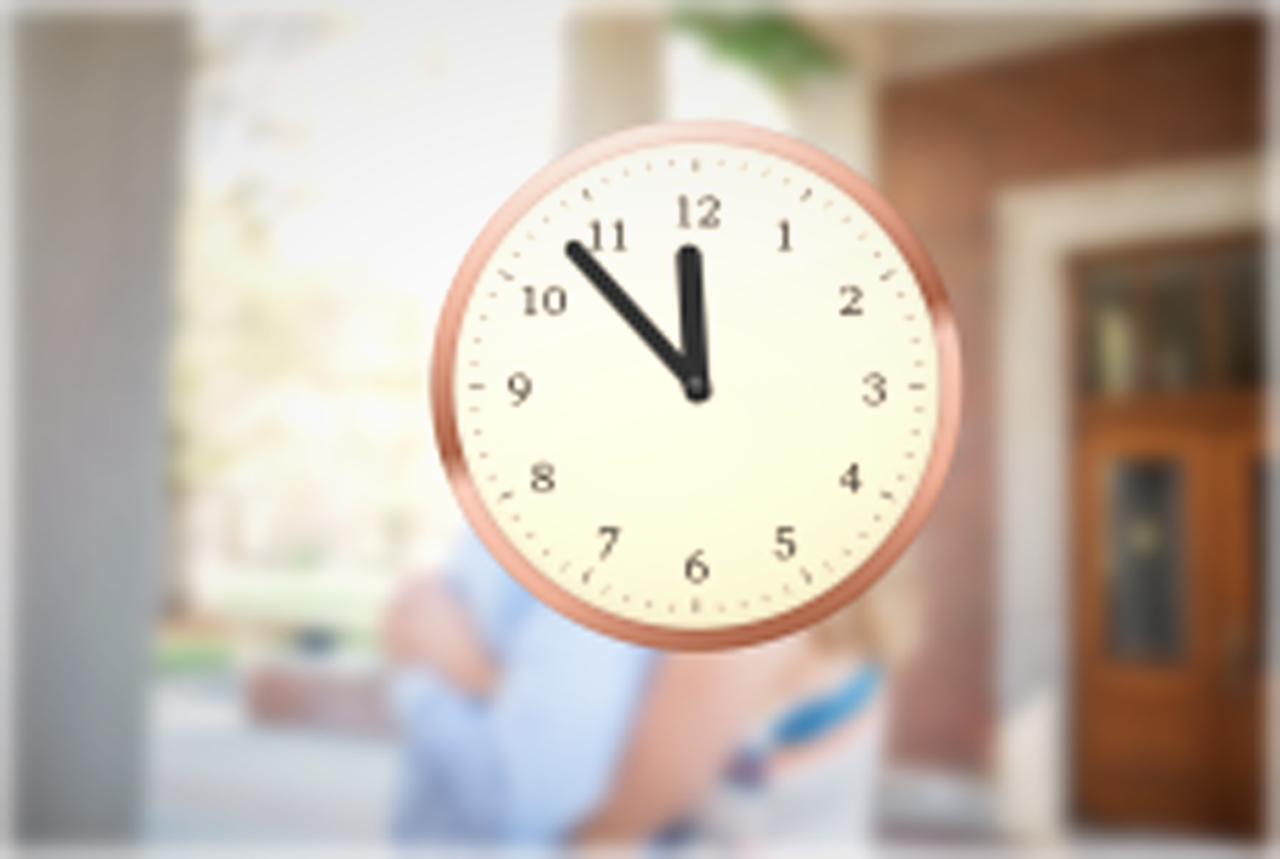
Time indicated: 11:53
